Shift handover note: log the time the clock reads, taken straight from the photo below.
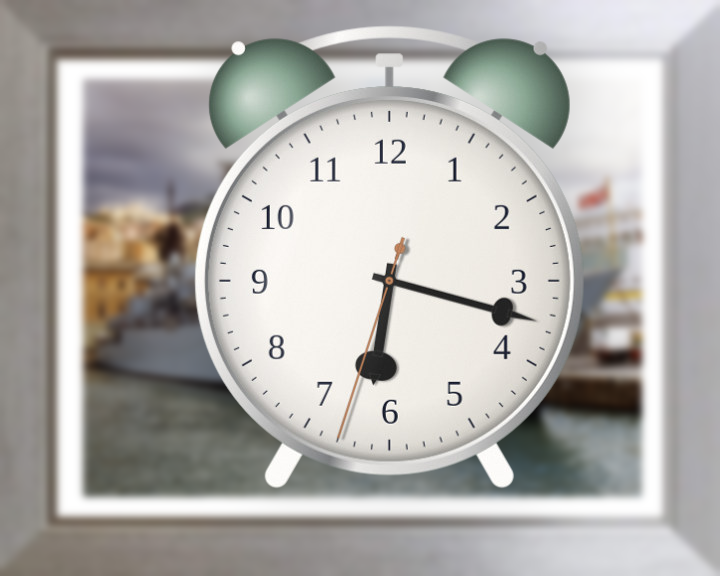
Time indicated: 6:17:33
